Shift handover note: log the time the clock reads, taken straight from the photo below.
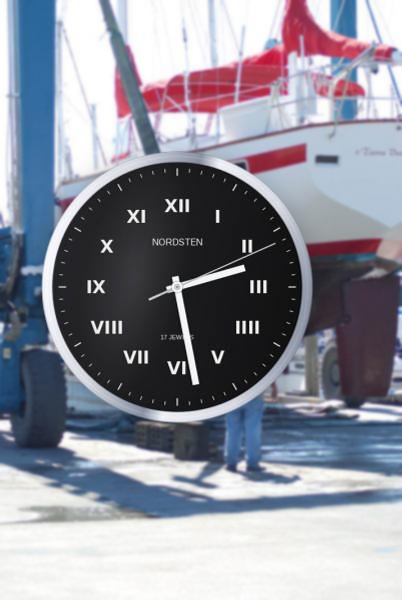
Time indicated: 2:28:11
